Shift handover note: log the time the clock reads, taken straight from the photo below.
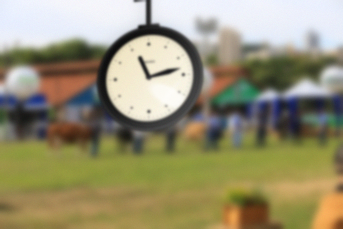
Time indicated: 11:13
